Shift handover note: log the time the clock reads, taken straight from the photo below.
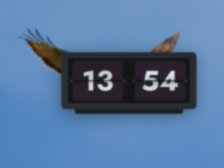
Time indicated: 13:54
